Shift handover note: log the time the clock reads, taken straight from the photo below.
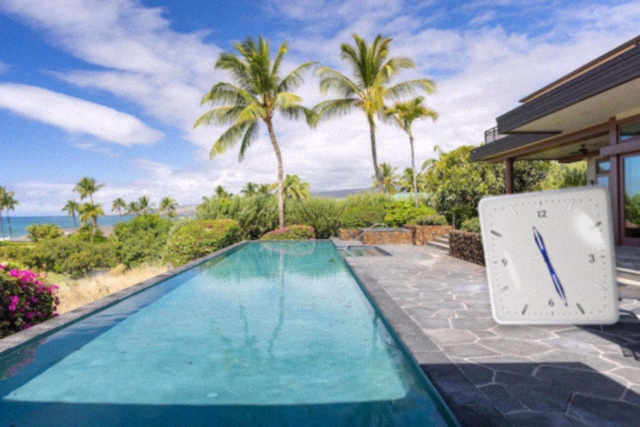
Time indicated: 11:27
